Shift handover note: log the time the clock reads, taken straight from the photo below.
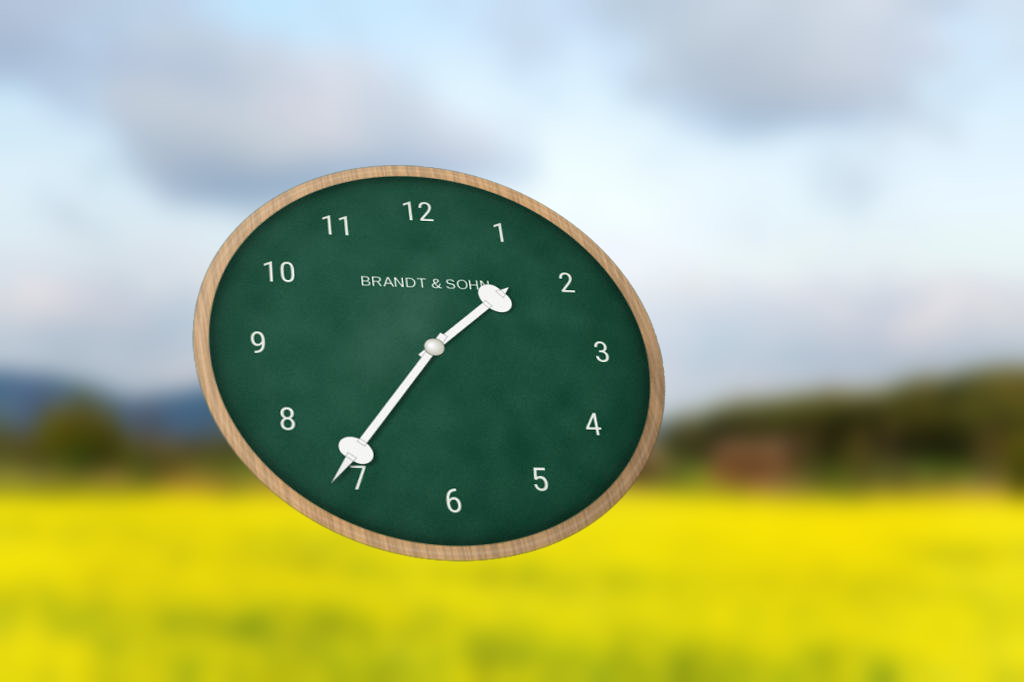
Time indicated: 1:36
